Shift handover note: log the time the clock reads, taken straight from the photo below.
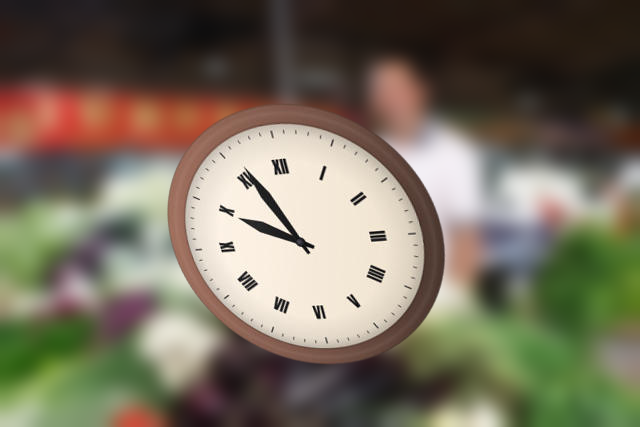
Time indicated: 9:56
